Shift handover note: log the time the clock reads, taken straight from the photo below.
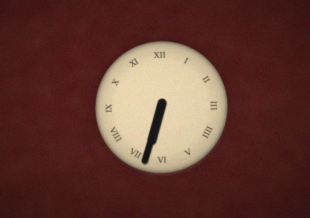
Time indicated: 6:33
